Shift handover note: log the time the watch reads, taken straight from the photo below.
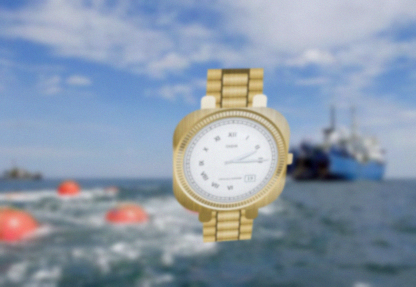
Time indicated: 2:15
